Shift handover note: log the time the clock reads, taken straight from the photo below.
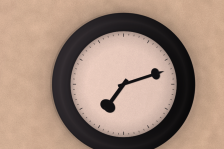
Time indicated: 7:12
